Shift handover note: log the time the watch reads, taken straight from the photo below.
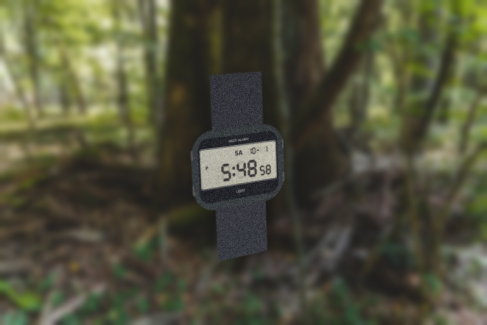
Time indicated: 5:48:58
